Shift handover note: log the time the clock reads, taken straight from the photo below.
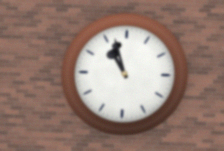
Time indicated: 10:57
